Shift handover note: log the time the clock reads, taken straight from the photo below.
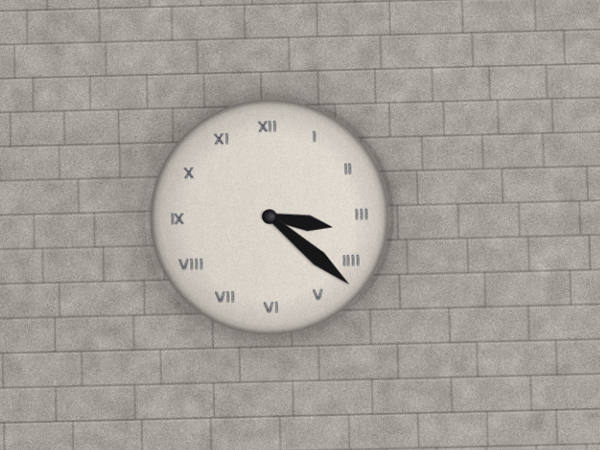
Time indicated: 3:22
